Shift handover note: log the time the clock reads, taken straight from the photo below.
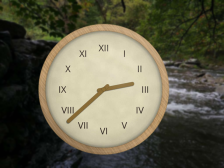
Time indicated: 2:38
